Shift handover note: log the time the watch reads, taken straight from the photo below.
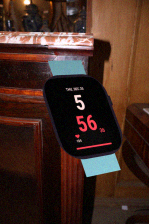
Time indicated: 5:56
